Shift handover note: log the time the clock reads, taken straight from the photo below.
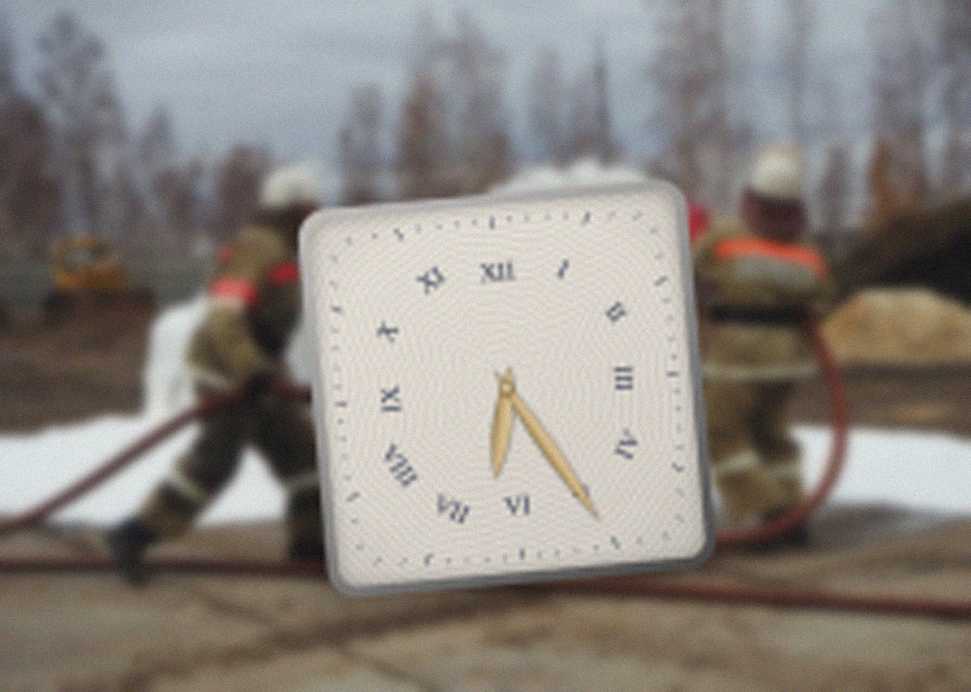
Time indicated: 6:25
